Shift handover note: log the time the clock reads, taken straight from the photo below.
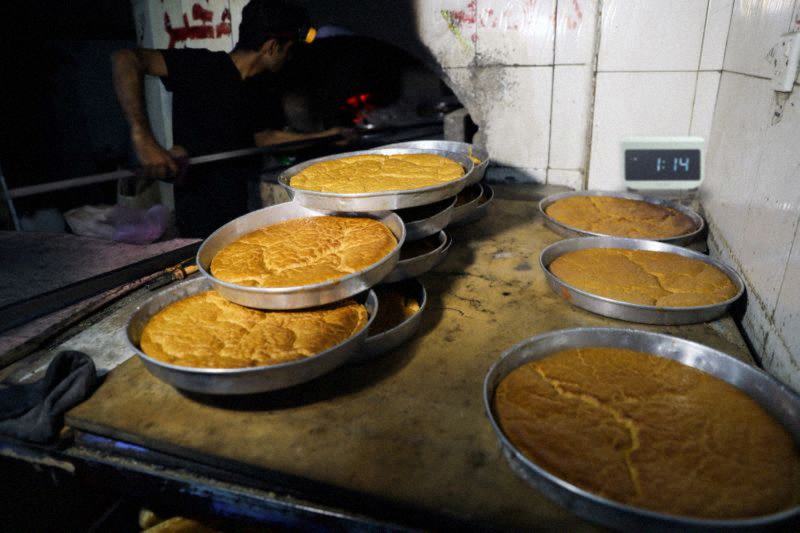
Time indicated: 1:14
